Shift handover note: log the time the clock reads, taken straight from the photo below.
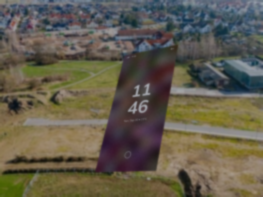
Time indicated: 11:46
